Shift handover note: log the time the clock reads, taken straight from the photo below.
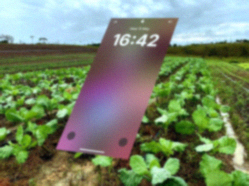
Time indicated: 16:42
